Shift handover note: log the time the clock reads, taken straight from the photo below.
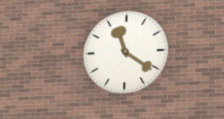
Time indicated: 11:21
